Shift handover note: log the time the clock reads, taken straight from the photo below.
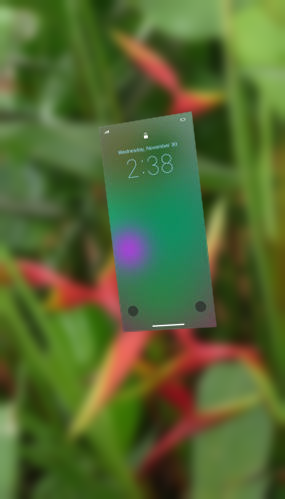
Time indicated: 2:38
